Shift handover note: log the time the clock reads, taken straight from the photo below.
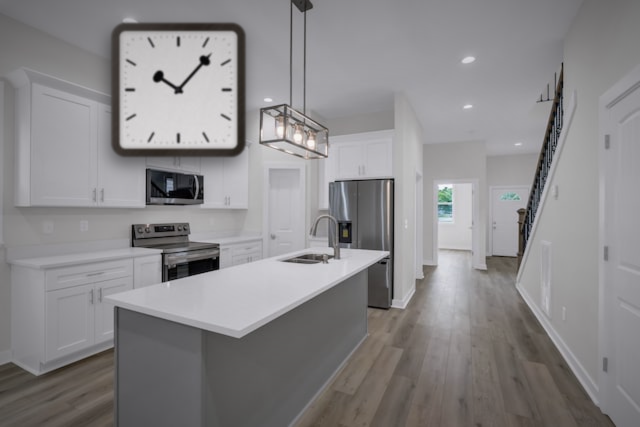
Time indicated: 10:07
